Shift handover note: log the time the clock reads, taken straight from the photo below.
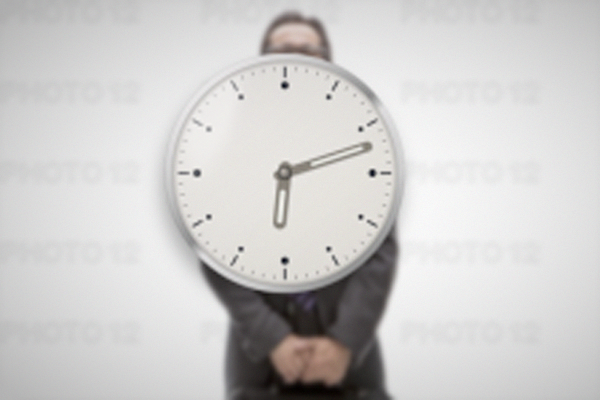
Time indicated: 6:12
